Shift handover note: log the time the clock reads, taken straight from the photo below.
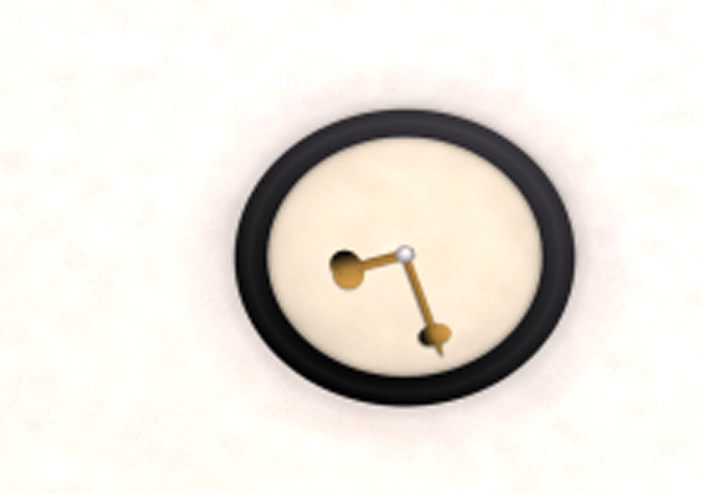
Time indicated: 8:27
